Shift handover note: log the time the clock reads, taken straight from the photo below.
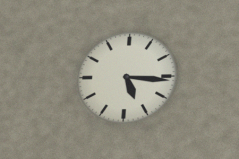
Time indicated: 5:16
